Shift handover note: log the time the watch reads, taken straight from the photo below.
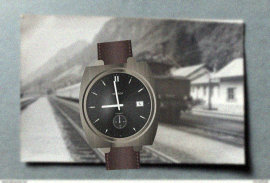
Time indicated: 8:59
